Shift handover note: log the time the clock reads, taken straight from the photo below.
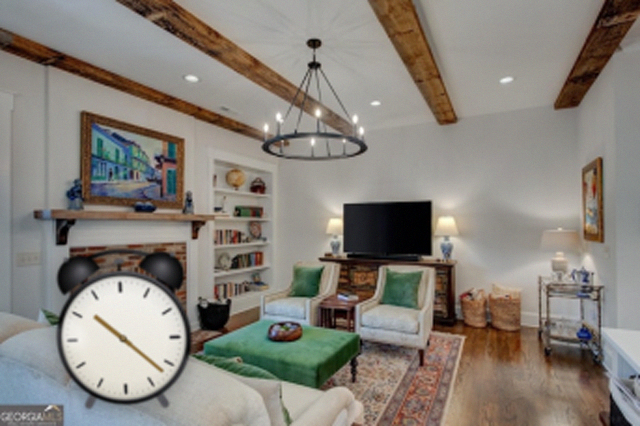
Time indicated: 10:22
